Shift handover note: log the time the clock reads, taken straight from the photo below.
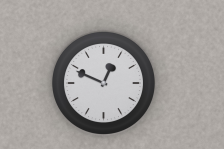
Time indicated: 12:49
